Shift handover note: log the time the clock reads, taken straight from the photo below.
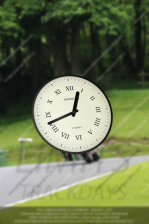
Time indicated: 12:42
